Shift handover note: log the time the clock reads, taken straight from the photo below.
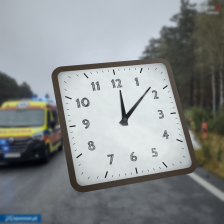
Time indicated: 12:08
